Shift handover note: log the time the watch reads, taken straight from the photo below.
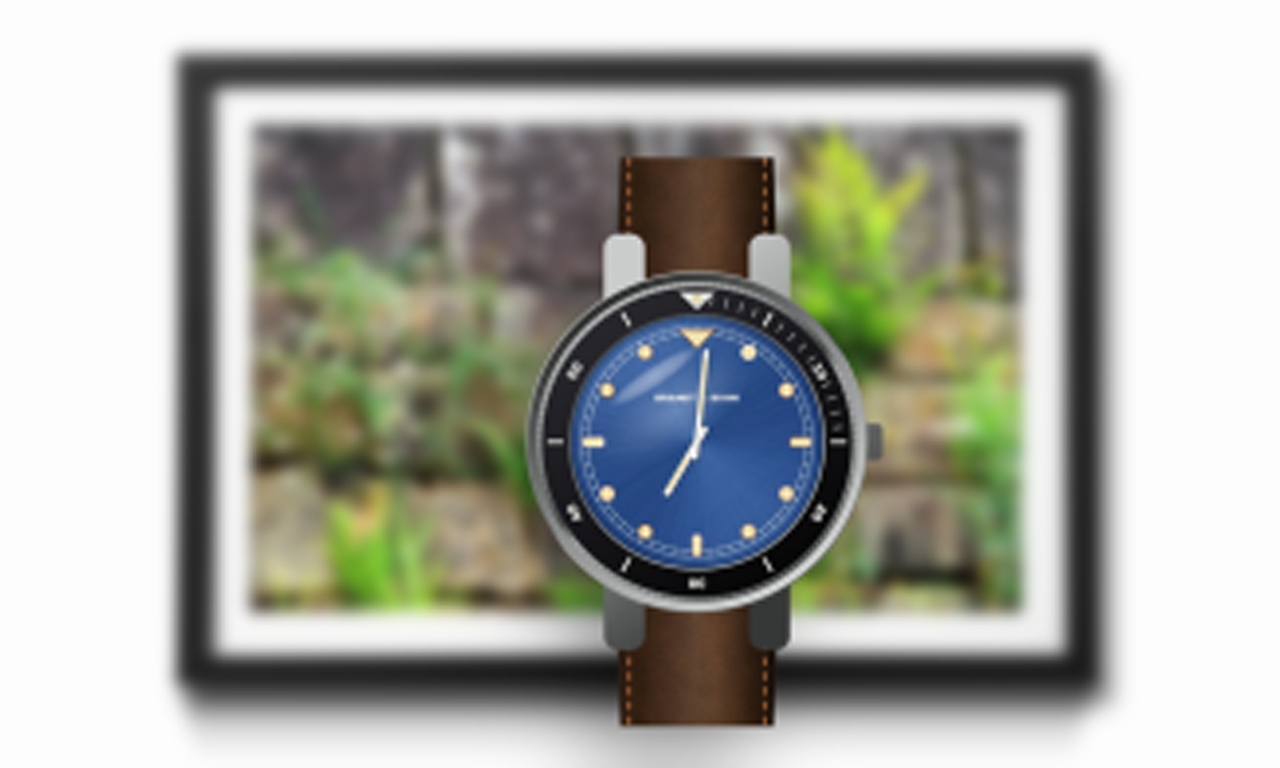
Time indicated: 7:01
